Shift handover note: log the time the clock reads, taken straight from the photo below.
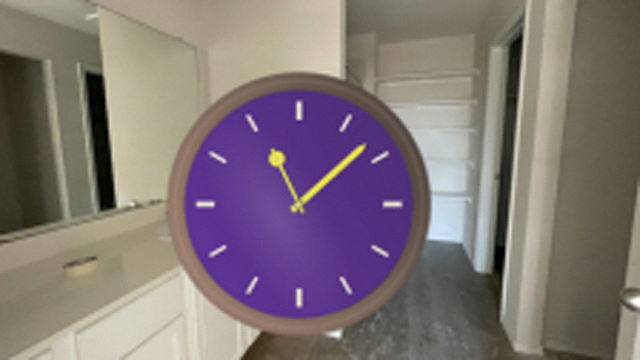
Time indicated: 11:08
